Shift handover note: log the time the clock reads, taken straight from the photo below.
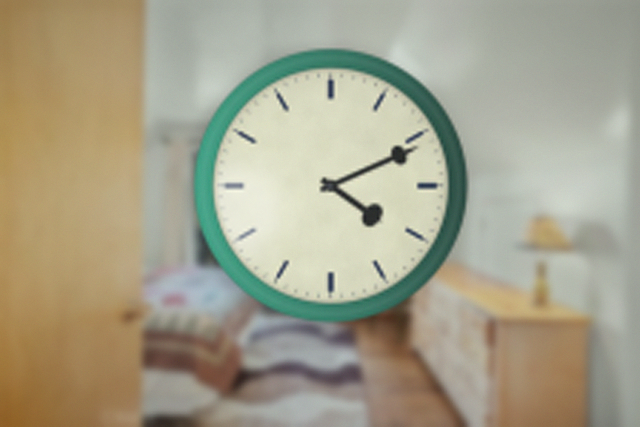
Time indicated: 4:11
